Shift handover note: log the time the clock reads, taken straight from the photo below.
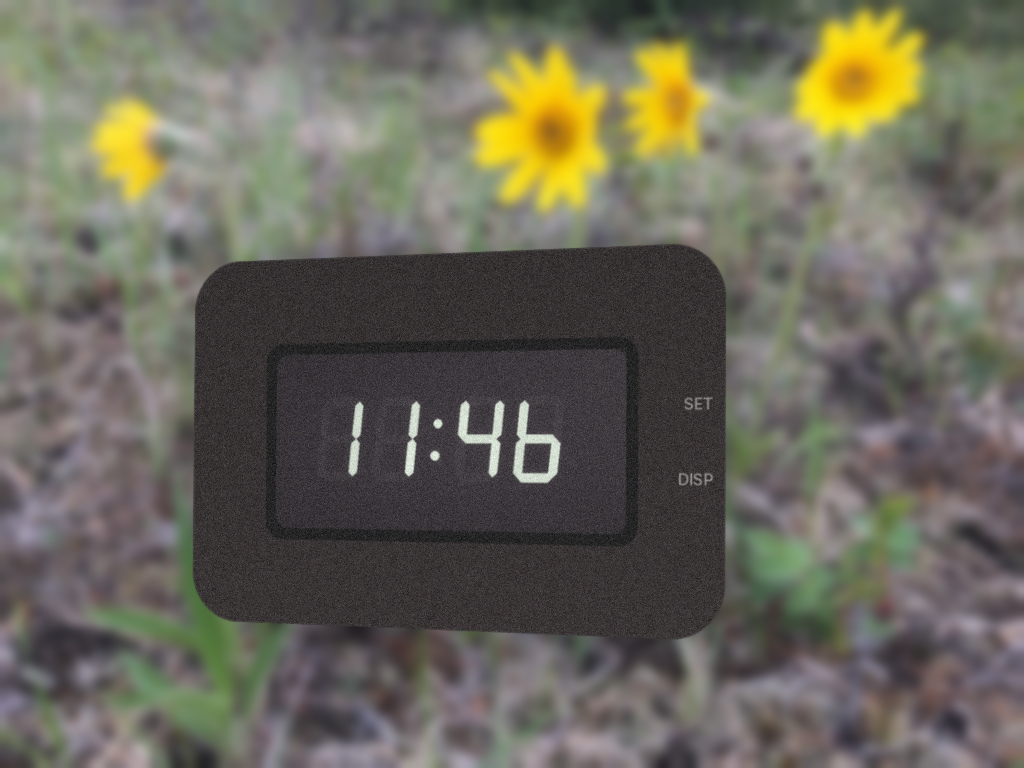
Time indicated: 11:46
